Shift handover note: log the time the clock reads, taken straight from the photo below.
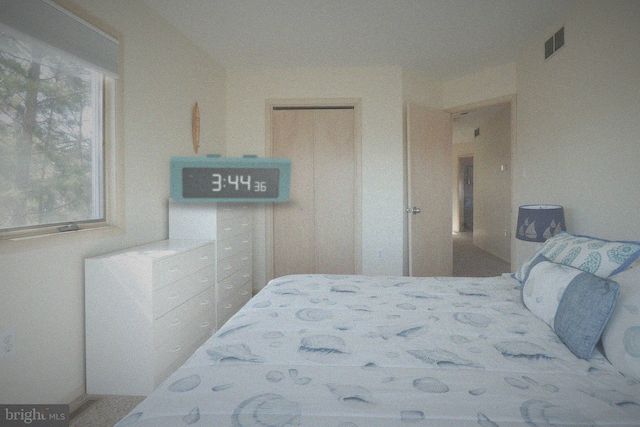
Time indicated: 3:44
